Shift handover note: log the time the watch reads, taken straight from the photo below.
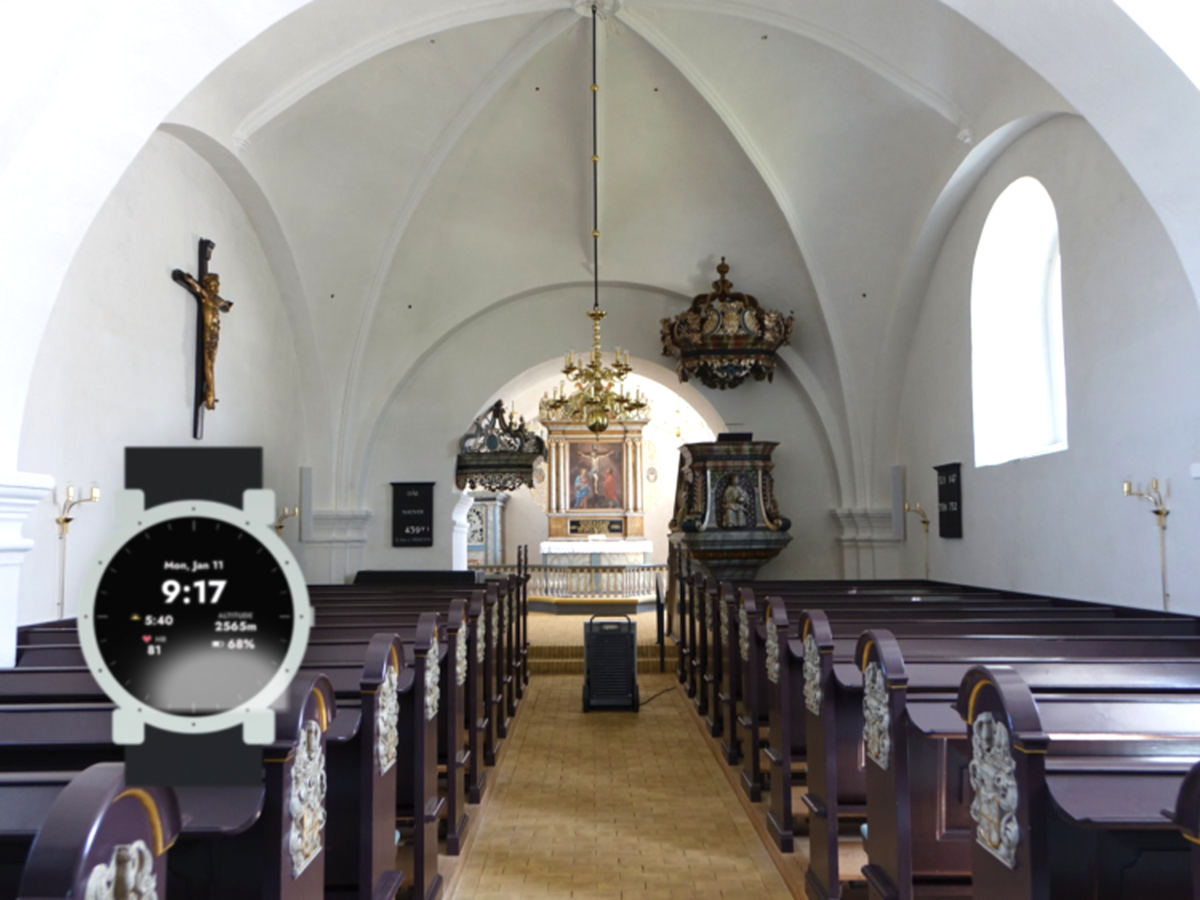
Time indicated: 9:17
